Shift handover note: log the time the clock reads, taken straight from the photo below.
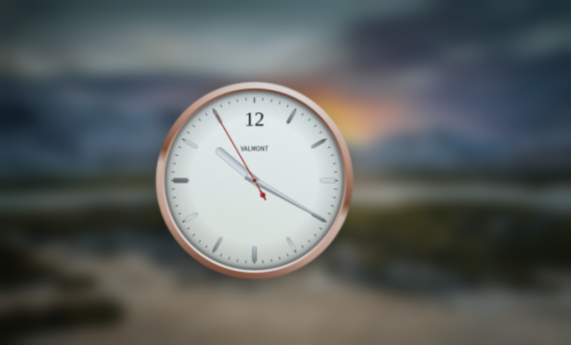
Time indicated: 10:19:55
